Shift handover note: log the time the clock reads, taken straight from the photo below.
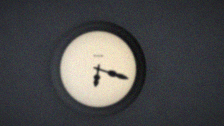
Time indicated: 6:18
